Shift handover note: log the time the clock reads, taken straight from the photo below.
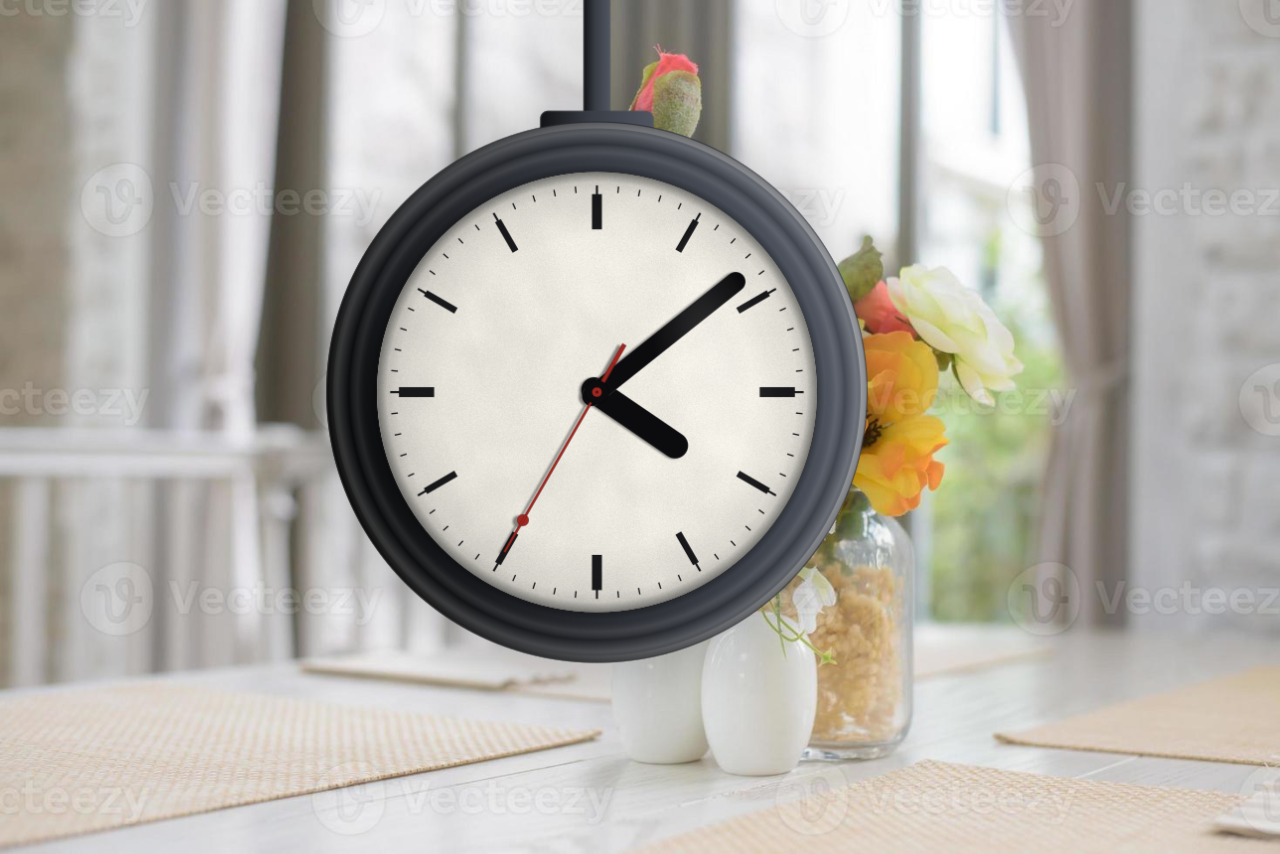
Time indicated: 4:08:35
